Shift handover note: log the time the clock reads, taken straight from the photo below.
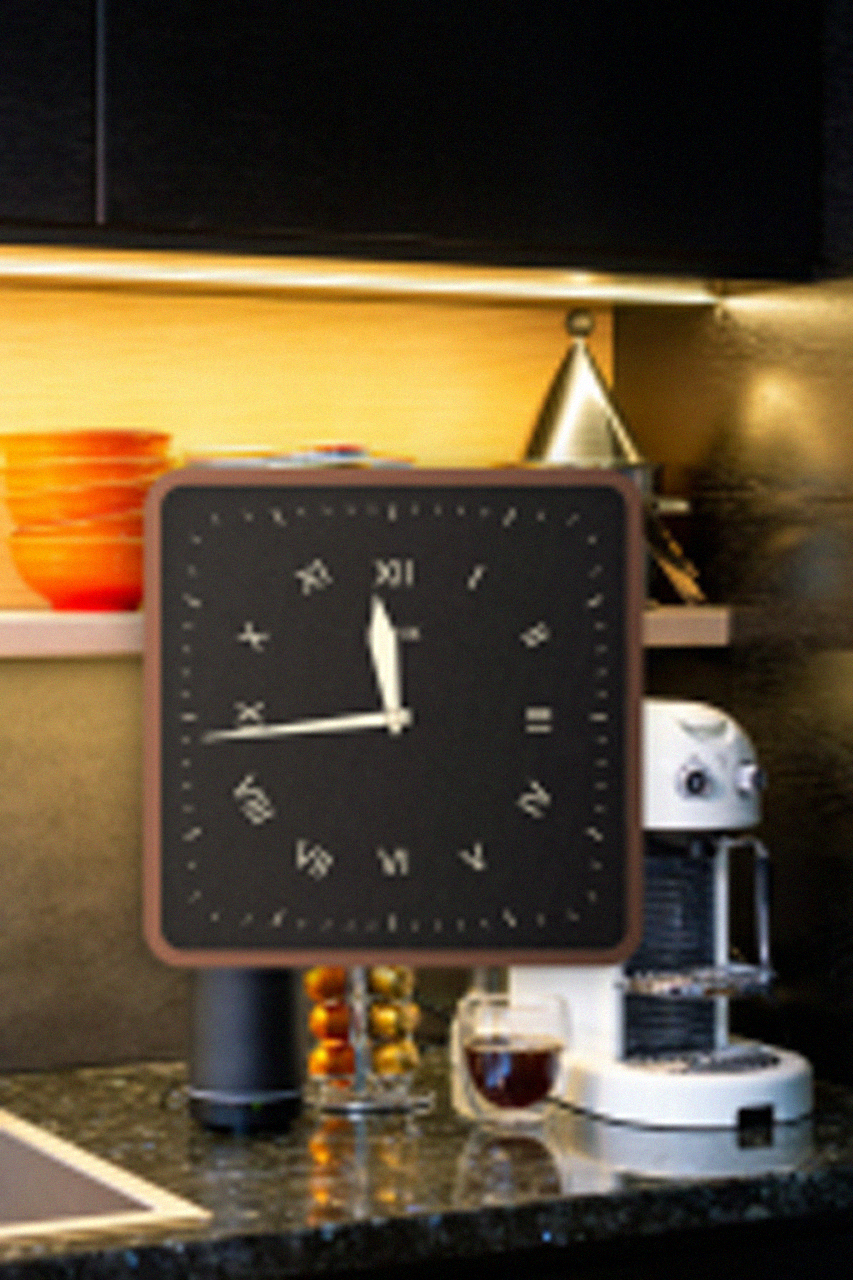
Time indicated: 11:44
